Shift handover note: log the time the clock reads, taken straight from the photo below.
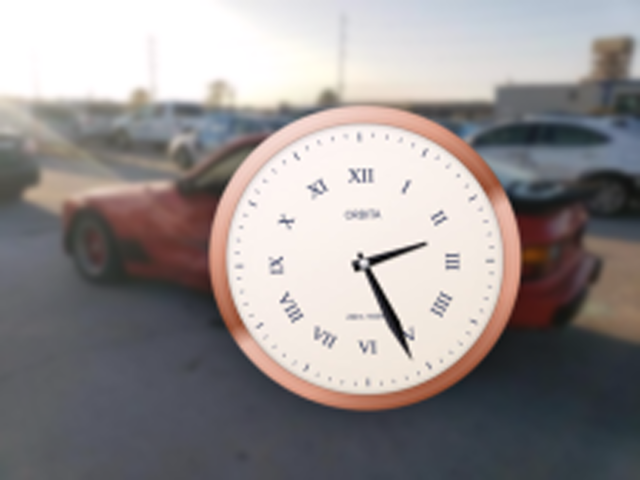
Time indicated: 2:26
